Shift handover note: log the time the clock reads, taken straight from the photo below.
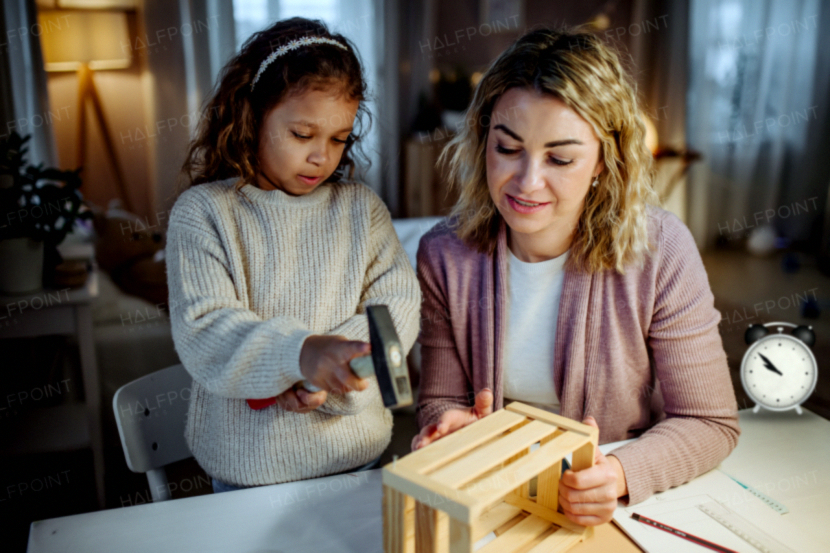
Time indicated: 9:52
